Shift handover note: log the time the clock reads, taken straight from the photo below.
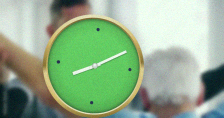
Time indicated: 8:10
